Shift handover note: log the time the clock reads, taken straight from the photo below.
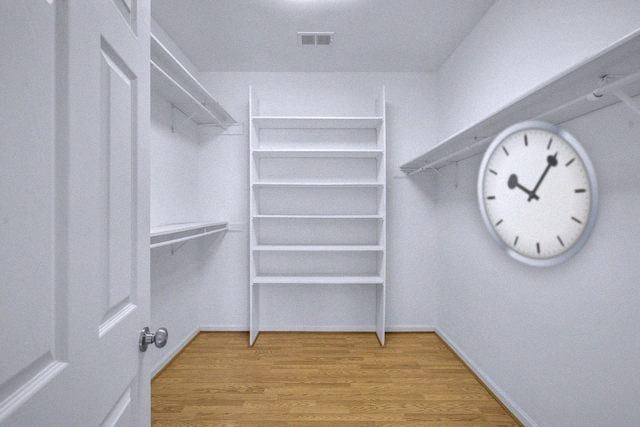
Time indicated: 10:07
